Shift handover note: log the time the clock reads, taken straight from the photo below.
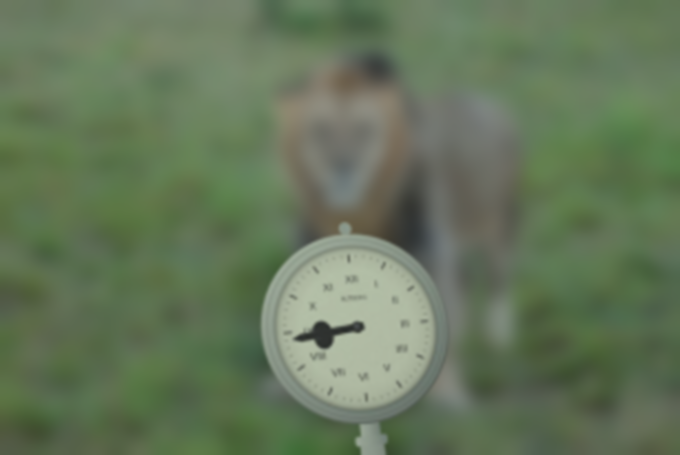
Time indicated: 8:44
